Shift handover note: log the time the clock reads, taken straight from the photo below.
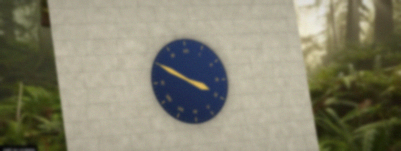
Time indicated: 3:50
